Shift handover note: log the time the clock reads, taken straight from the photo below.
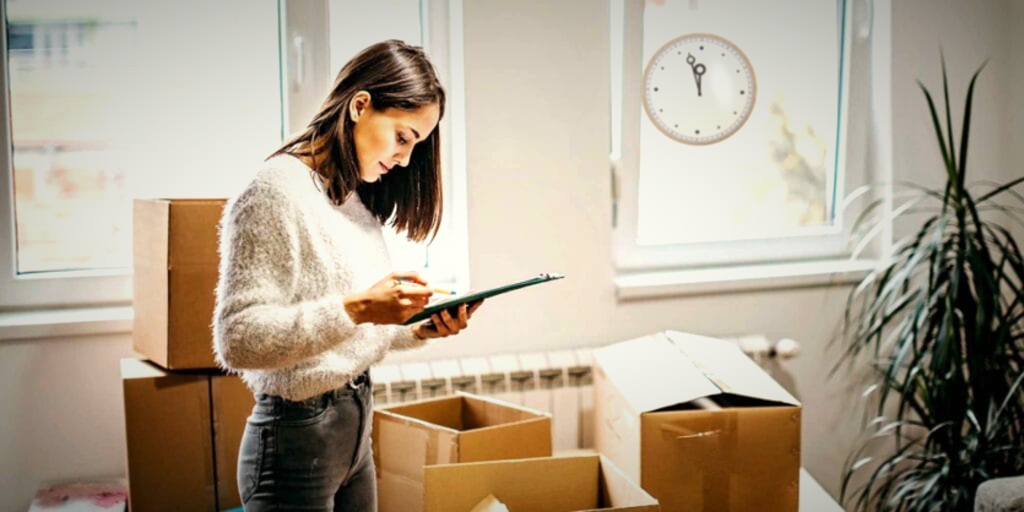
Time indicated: 11:57
